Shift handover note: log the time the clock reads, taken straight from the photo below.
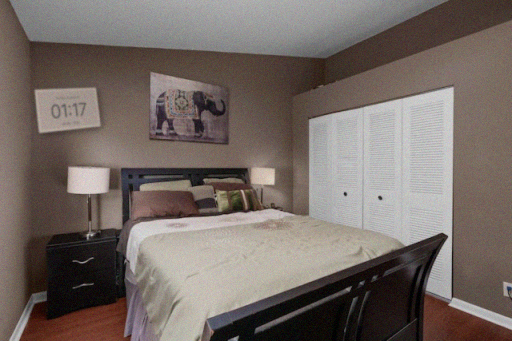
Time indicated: 1:17
